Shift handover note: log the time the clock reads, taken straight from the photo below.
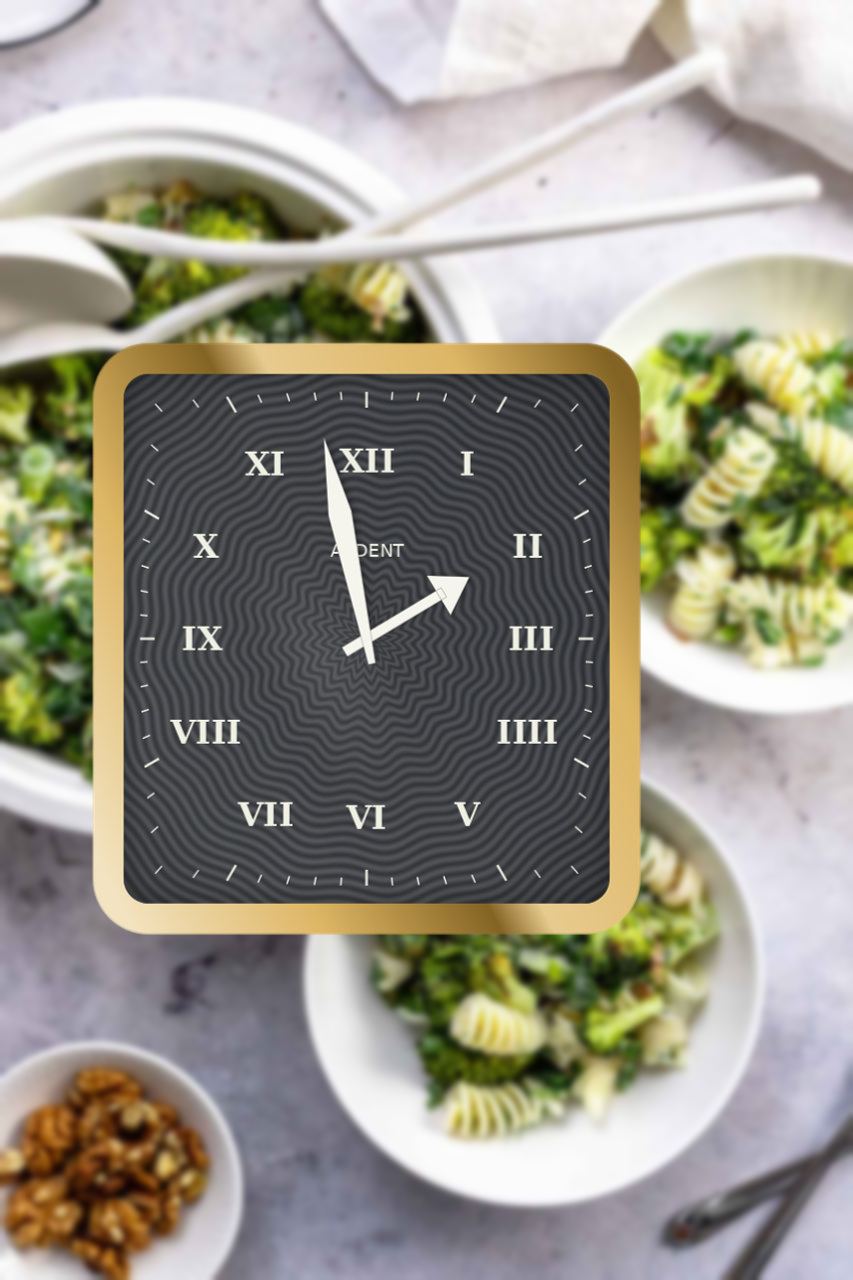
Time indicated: 1:58
